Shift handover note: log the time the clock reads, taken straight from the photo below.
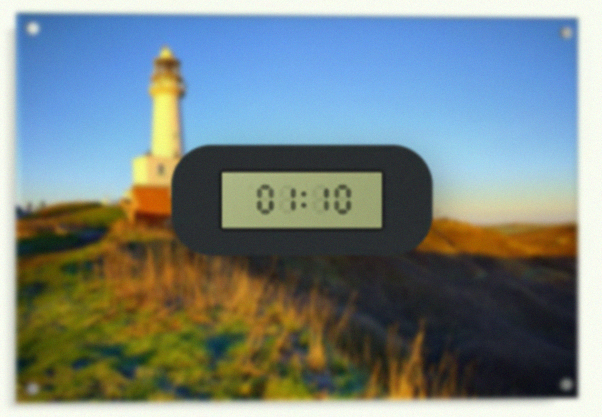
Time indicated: 1:10
